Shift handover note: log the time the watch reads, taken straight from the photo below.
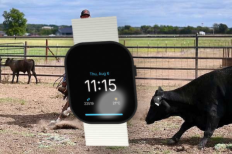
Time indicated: 11:15
